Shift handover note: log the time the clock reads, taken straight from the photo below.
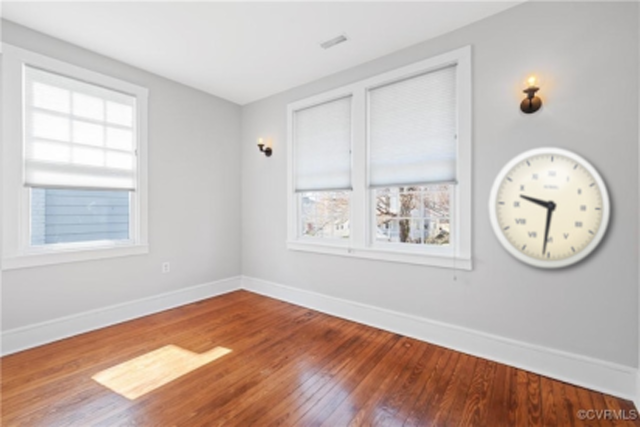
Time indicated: 9:31
